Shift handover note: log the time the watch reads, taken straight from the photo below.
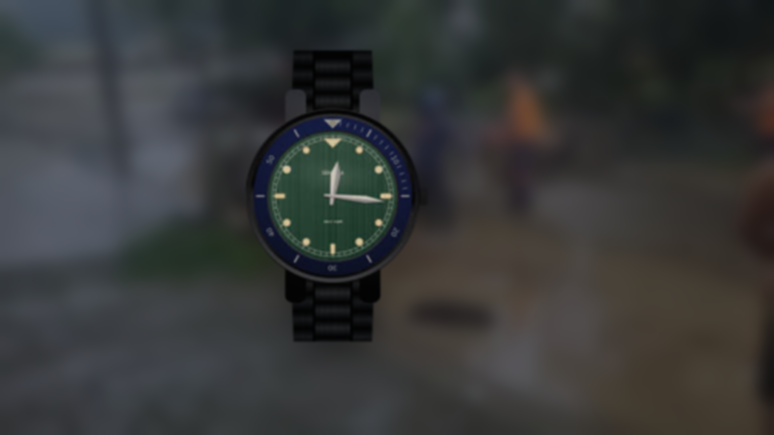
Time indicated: 12:16
